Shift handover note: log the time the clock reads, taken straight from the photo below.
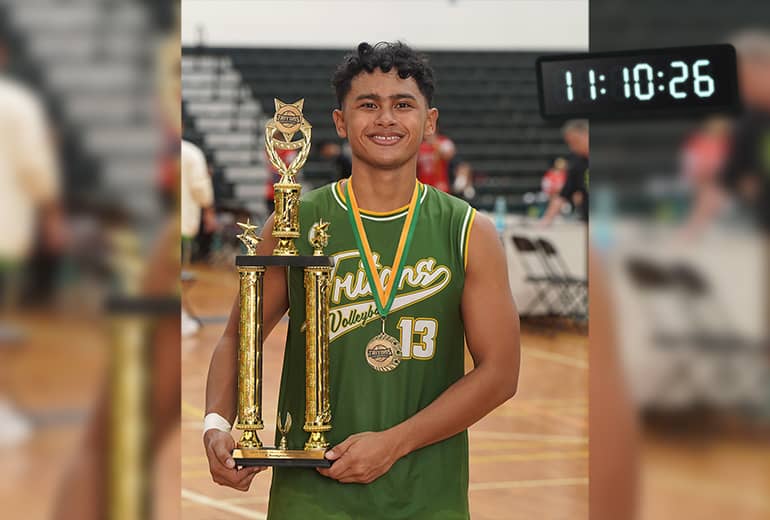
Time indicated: 11:10:26
